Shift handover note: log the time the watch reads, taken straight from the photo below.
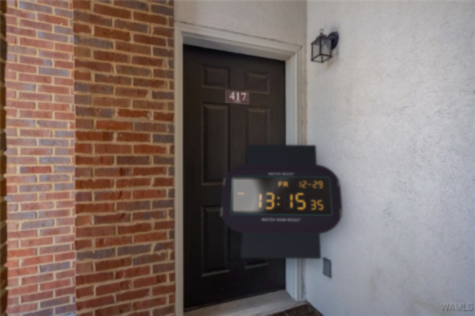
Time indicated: 13:15:35
